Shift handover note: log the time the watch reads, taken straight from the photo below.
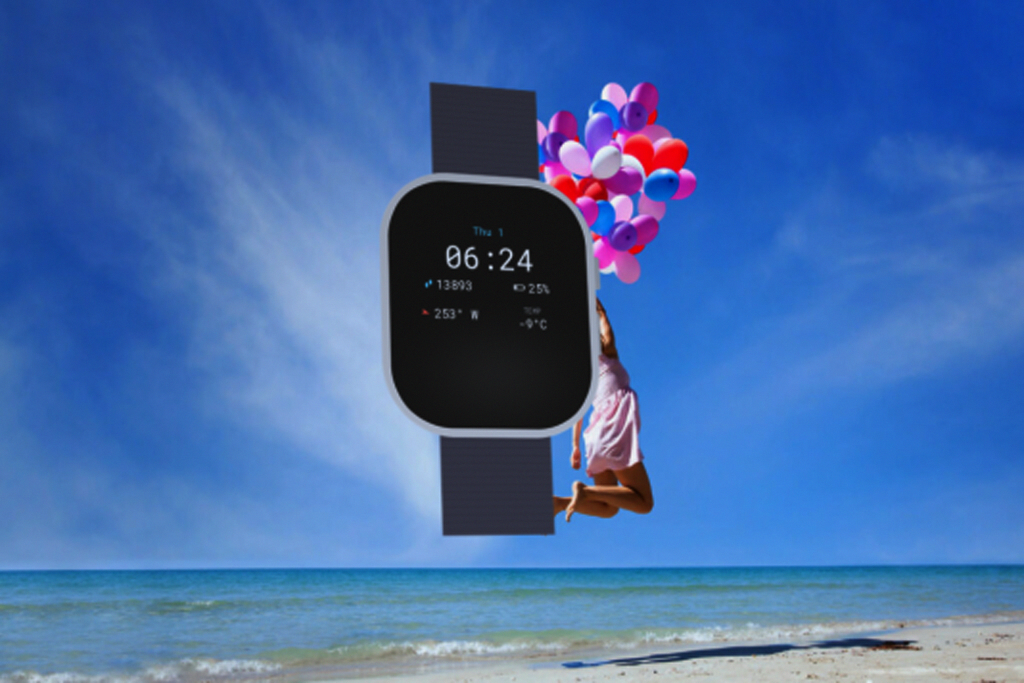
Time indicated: 6:24
